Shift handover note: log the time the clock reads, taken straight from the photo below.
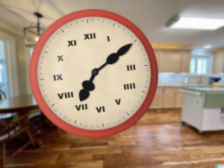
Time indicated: 7:10
